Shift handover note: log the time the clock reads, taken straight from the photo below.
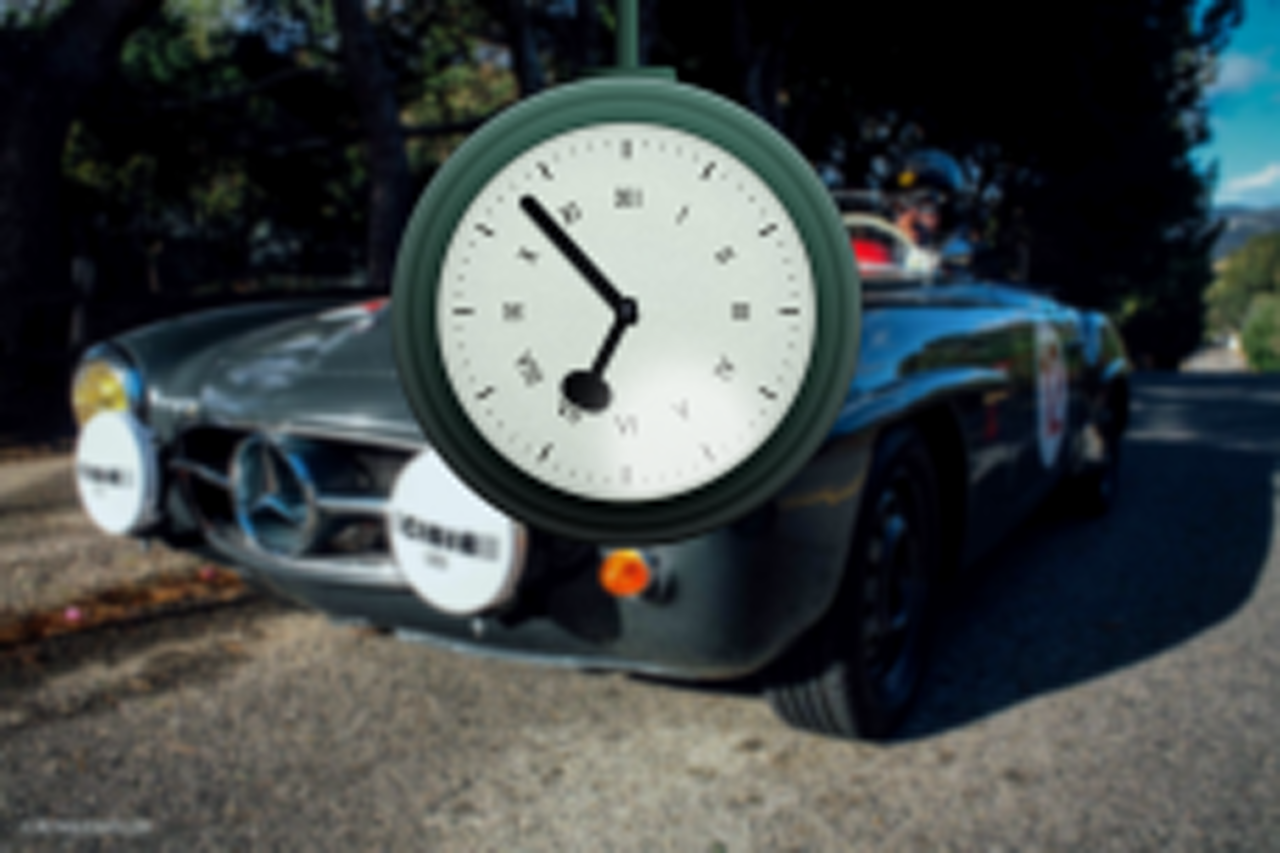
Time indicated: 6:53
